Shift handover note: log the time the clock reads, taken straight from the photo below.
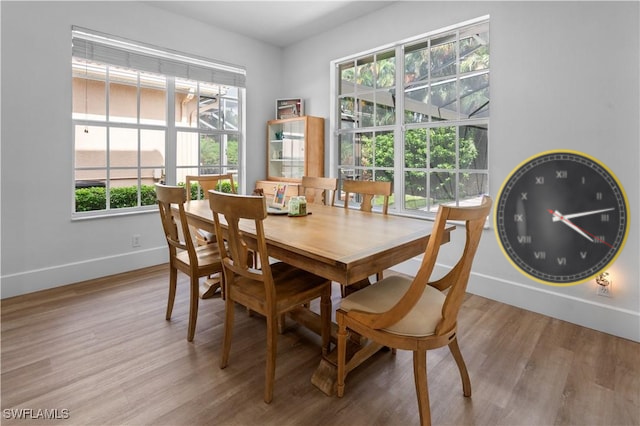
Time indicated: 4:13:20
